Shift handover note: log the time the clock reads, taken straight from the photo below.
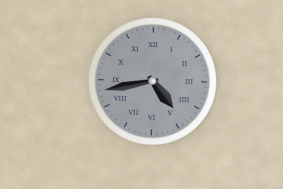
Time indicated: 4:43
